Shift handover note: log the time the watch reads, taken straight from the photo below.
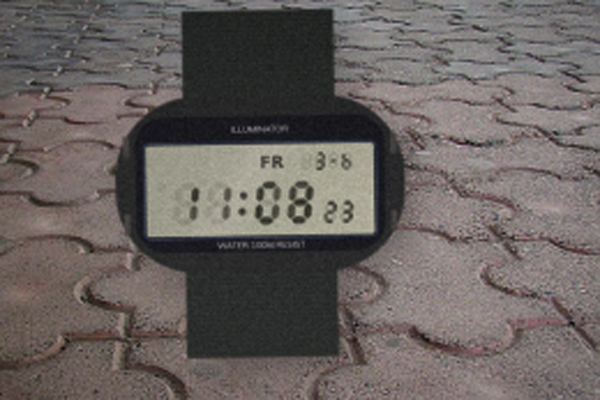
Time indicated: 11:08:23
